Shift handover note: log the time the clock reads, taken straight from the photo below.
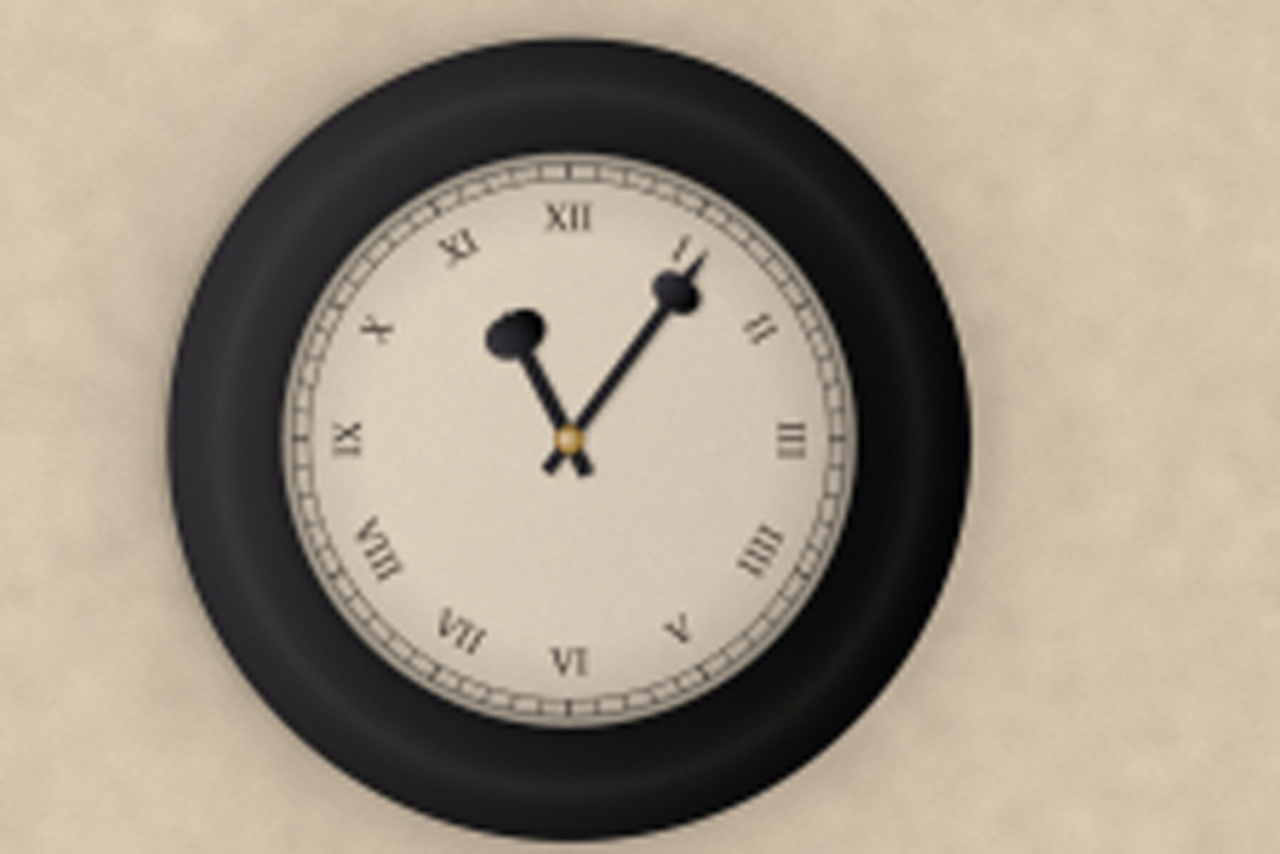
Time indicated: 11:06
